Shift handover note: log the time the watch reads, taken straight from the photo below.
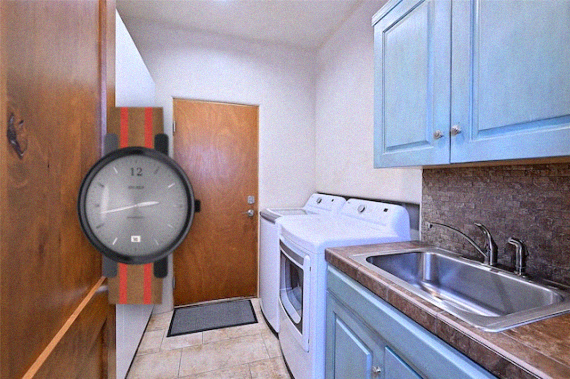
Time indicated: 2:43
